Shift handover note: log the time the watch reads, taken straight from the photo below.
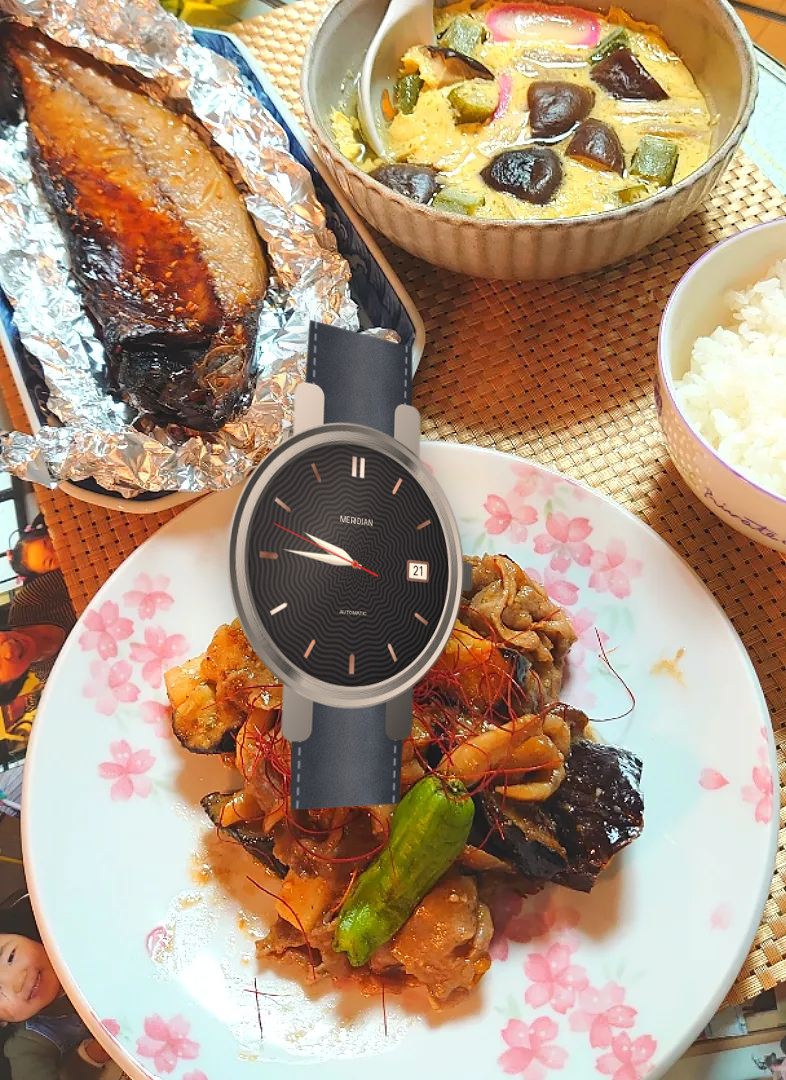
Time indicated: 9:45:48
